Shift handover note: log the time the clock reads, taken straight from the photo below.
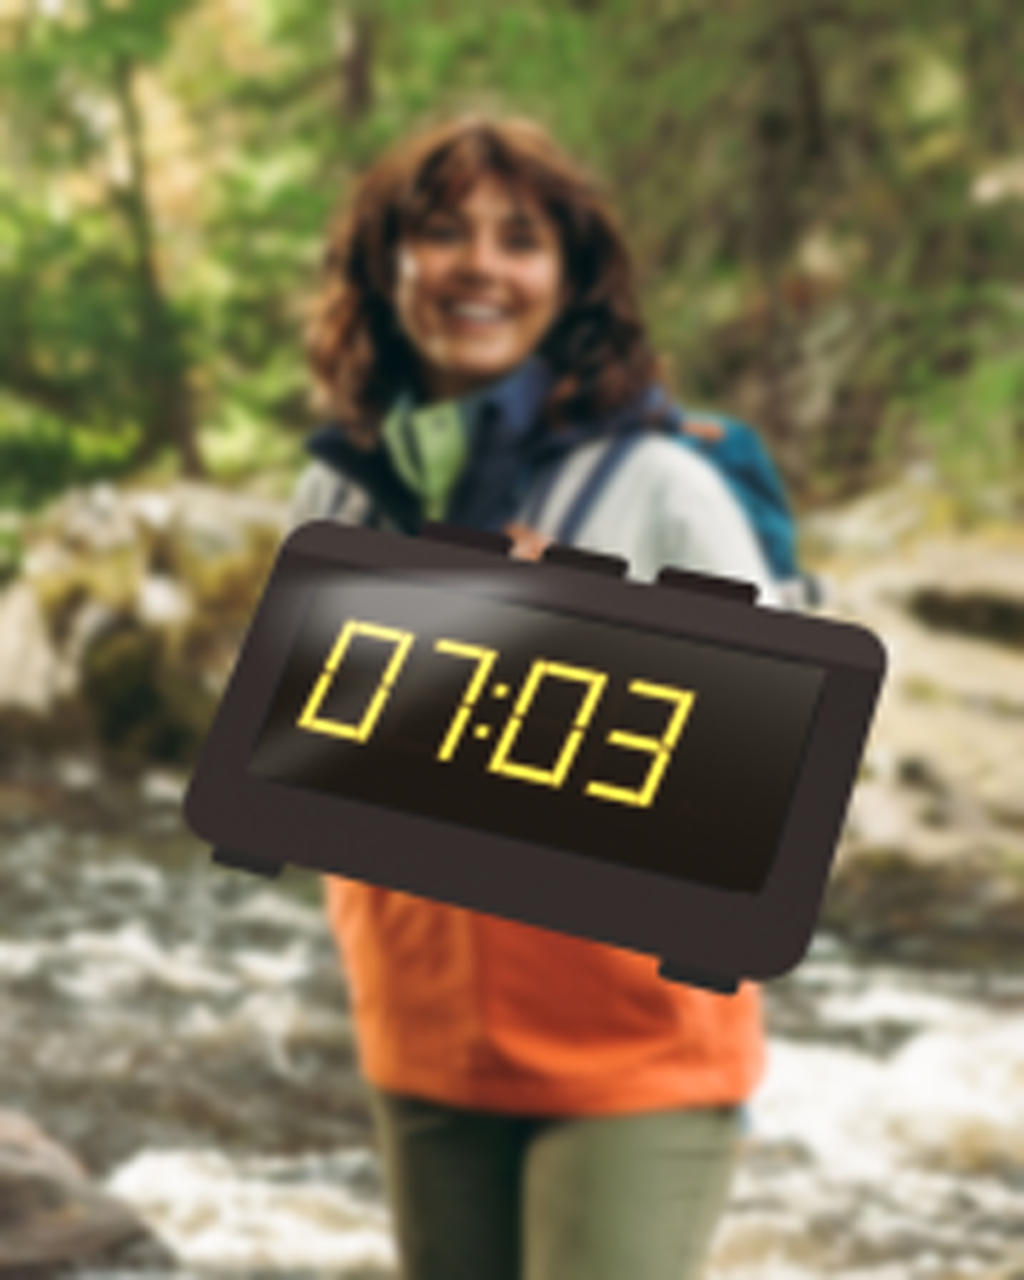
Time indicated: 7:03
